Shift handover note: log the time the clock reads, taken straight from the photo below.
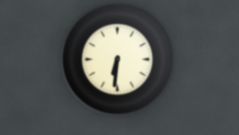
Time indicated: 6:31
